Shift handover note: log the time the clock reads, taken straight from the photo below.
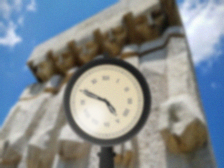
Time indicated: 4:49
